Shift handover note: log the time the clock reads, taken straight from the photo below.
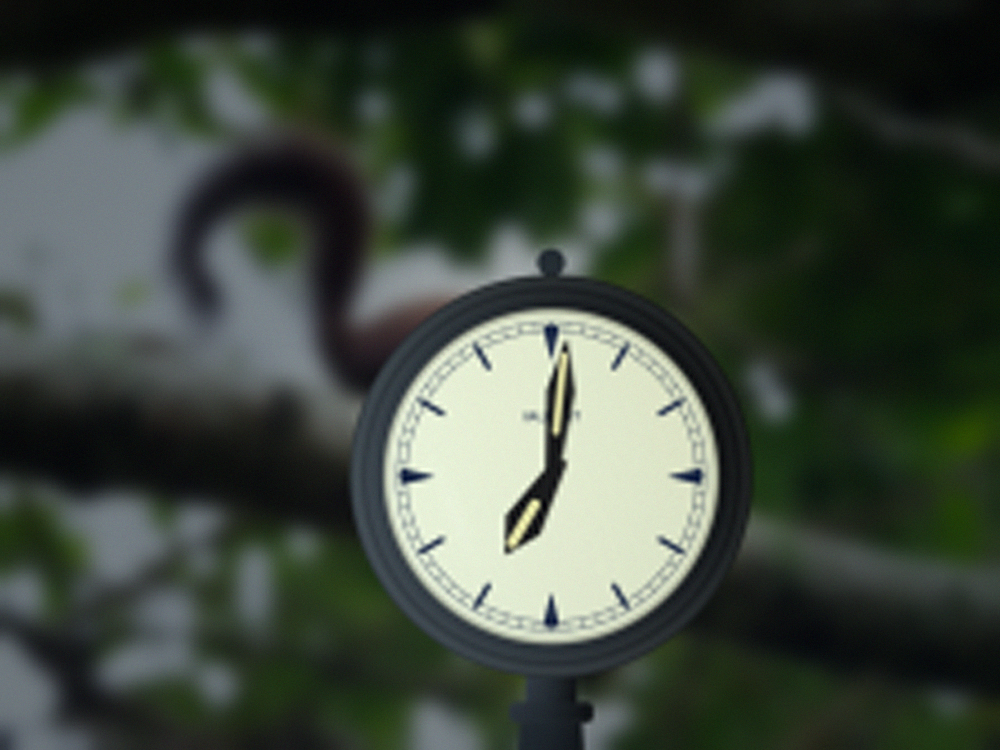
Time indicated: 7:01
